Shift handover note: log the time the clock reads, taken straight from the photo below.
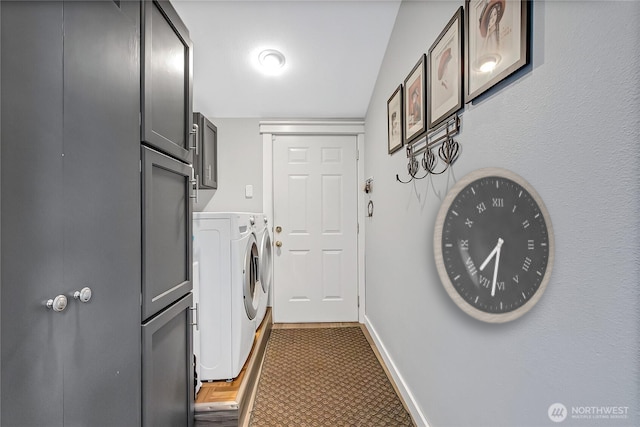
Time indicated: 7:32
